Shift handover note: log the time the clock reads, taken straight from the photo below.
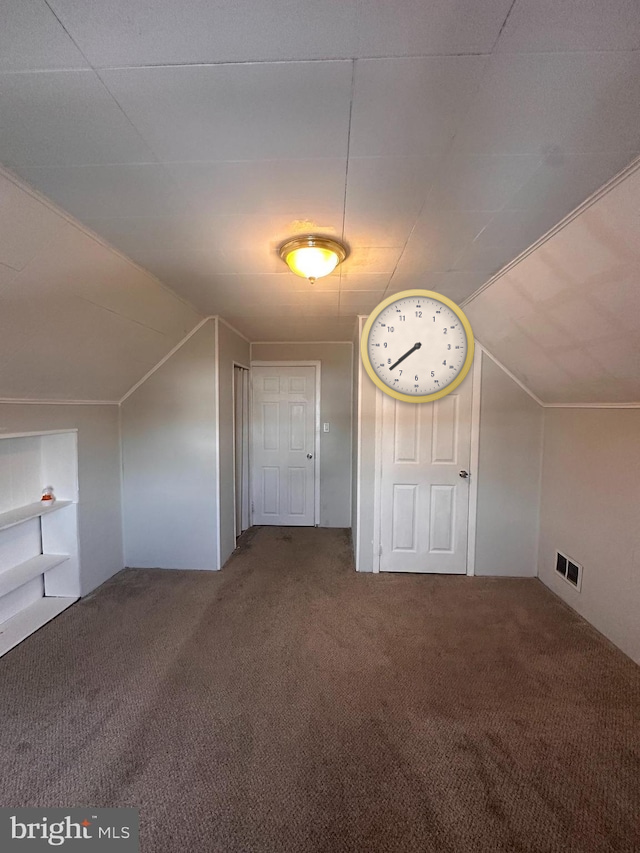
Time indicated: 7:38
